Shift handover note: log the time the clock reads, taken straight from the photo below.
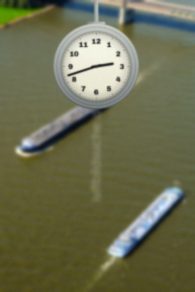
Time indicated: 2:42
